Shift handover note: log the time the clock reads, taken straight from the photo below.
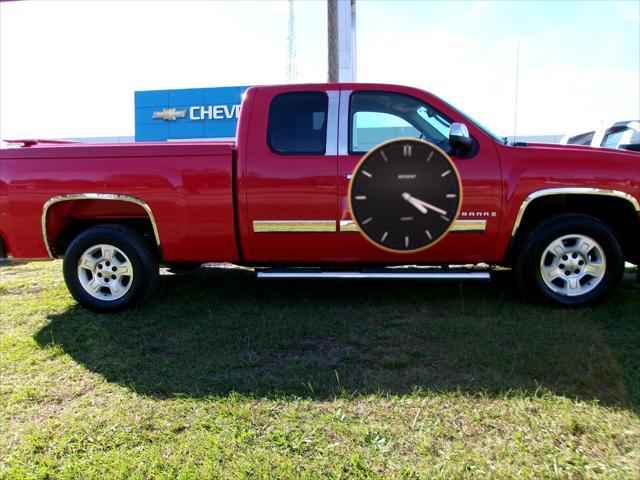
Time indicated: 4:19
